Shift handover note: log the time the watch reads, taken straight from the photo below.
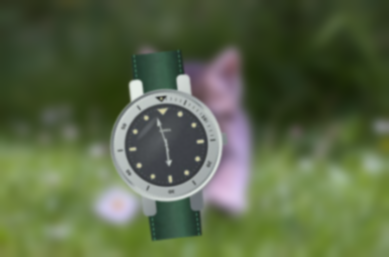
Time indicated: 5:58
